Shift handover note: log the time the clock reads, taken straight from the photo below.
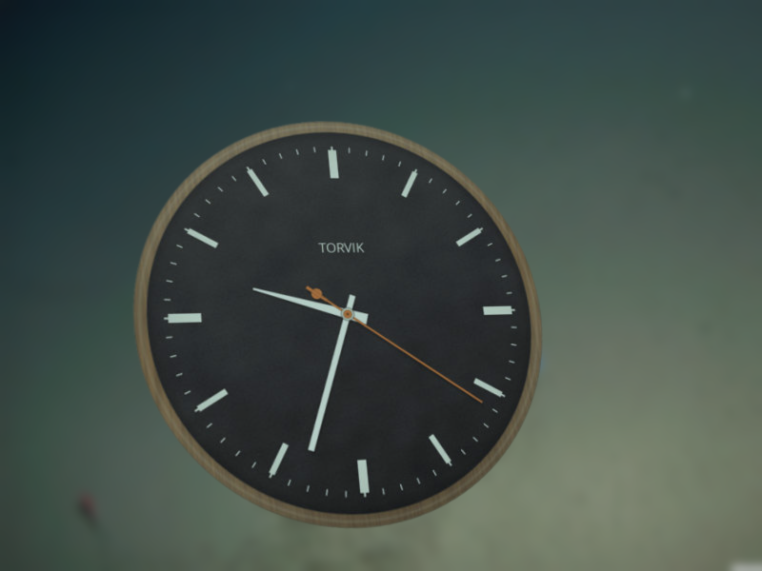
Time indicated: 9:33:21
